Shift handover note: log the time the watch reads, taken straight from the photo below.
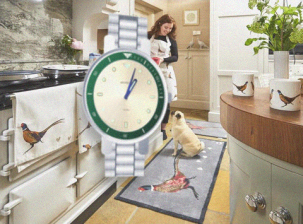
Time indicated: 1:03
